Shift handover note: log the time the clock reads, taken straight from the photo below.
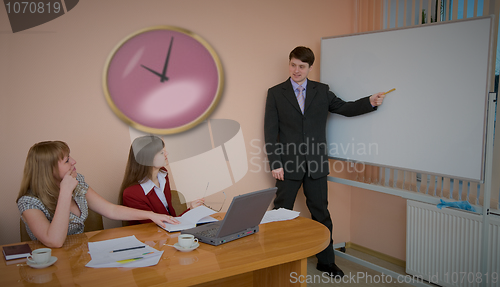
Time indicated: 10:02
